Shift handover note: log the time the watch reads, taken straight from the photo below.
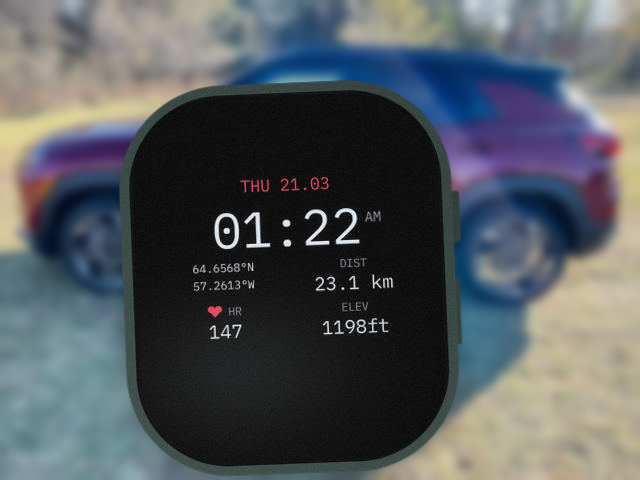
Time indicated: 1:22
